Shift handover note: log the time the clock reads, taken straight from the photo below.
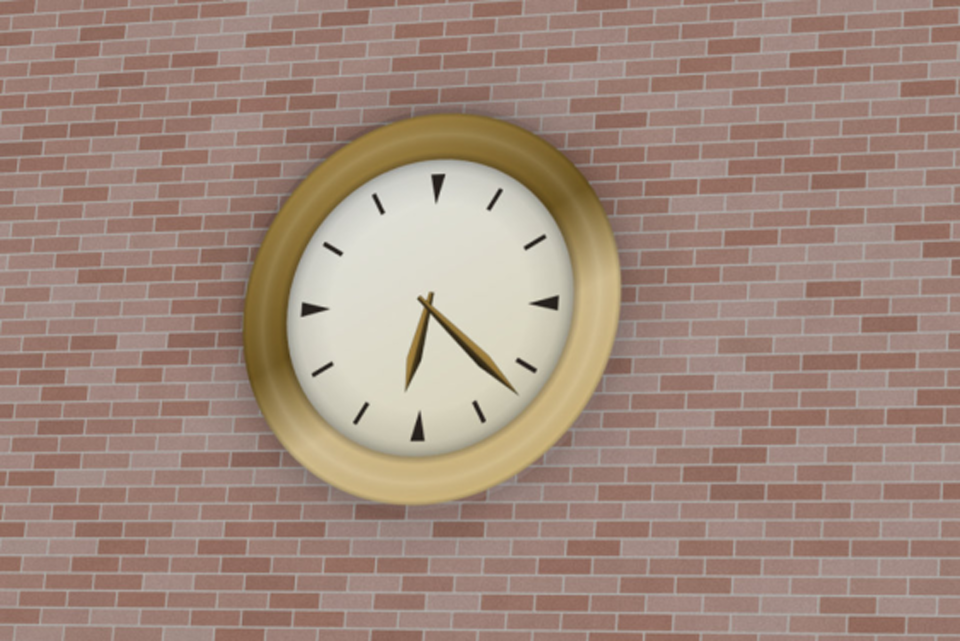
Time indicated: 6:22
